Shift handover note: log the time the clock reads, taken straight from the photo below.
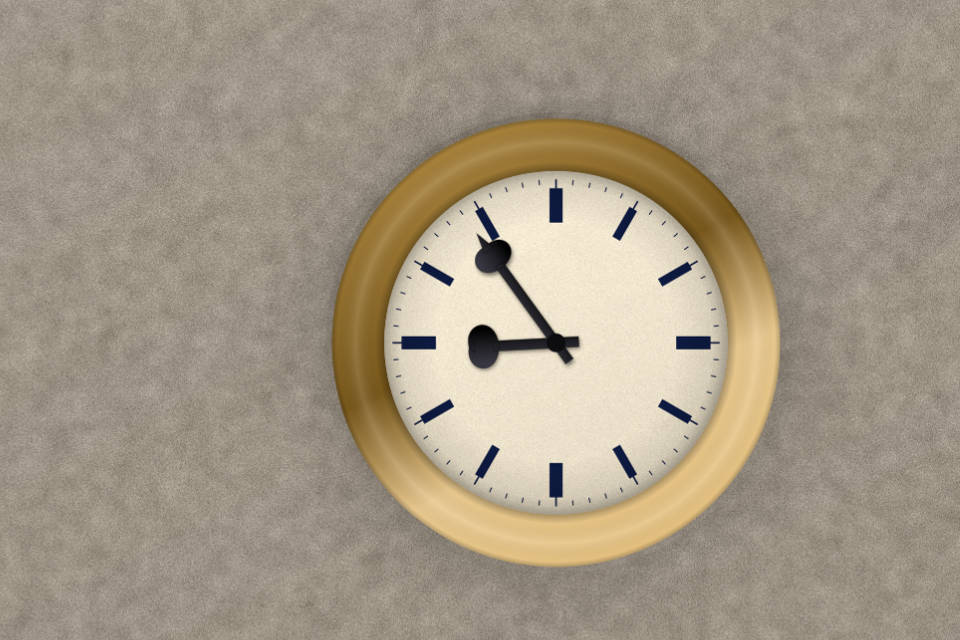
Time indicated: 8:54
